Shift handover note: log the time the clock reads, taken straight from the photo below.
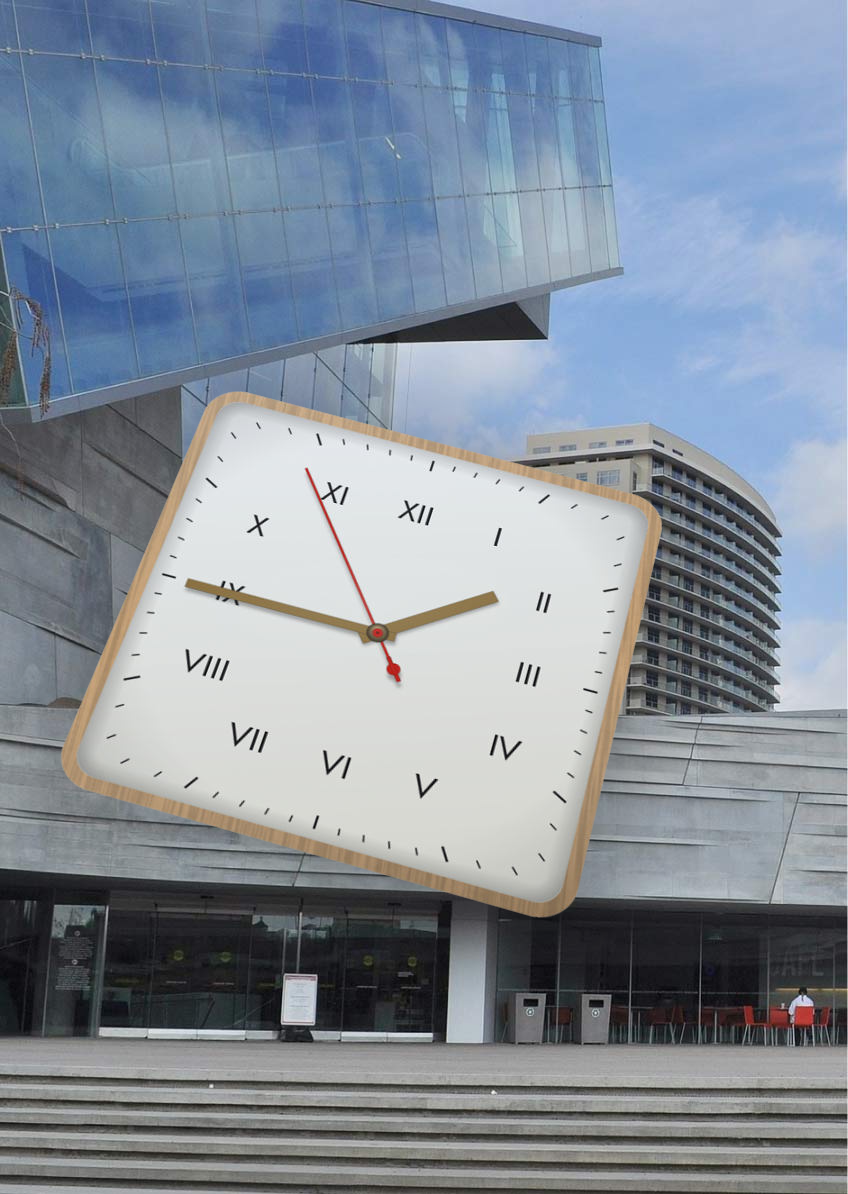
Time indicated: 1:44:54
